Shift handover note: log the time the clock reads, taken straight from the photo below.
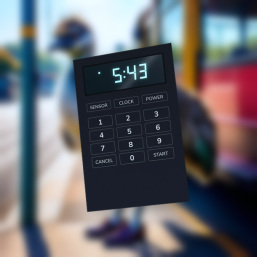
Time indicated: 5:43
